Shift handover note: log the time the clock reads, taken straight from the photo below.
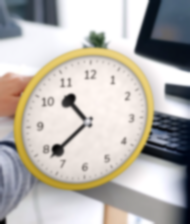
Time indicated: 10:38
